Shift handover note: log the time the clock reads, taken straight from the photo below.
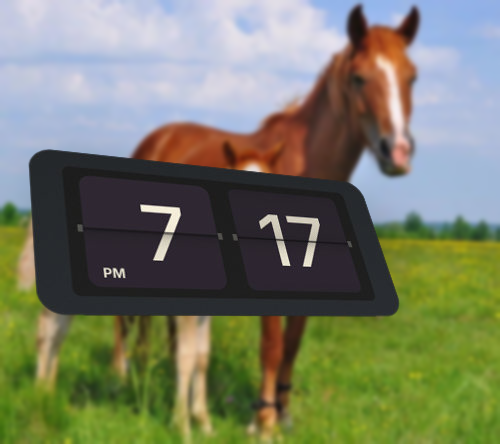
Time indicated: 7:17
